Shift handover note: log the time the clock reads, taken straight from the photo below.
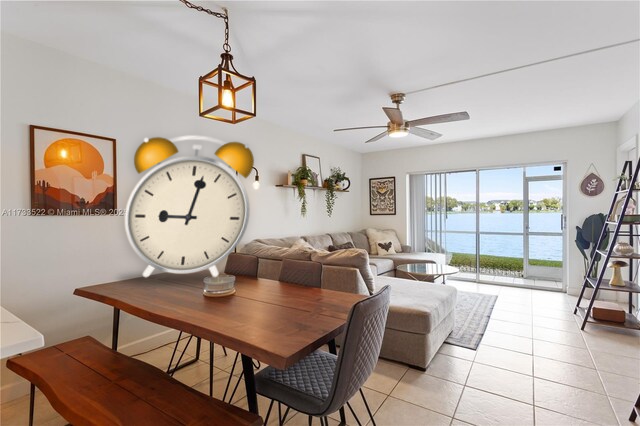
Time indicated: 9:02
